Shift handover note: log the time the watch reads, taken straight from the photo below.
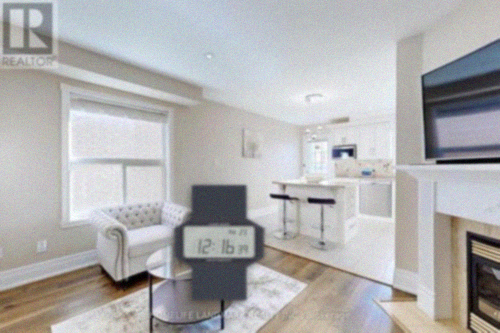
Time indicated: 12:16
